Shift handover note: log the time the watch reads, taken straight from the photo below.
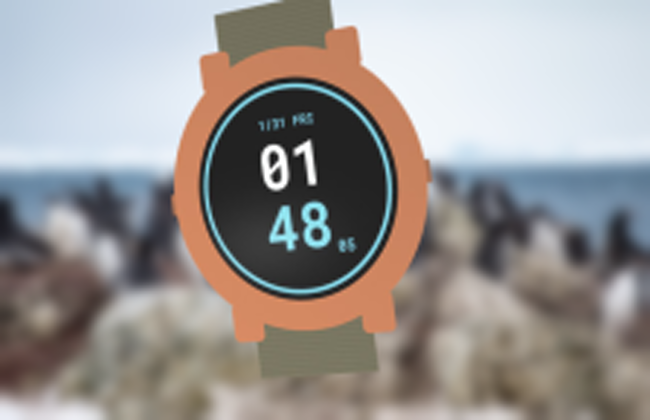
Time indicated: 1:48
